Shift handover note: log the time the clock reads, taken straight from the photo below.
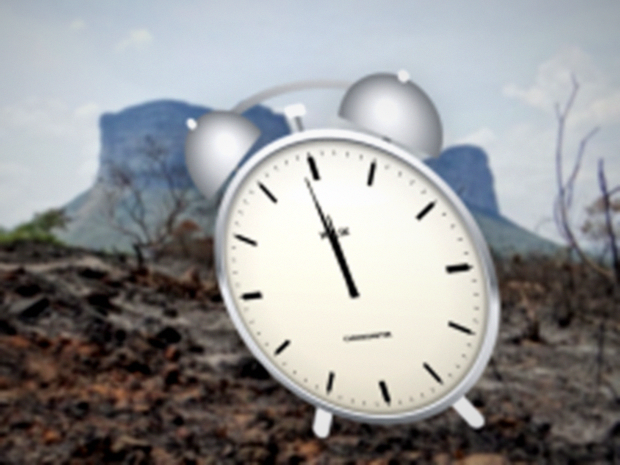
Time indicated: 11:59
